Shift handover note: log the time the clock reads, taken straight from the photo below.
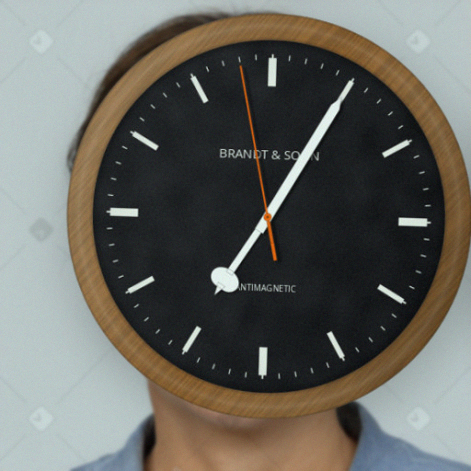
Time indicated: 7:04:58
